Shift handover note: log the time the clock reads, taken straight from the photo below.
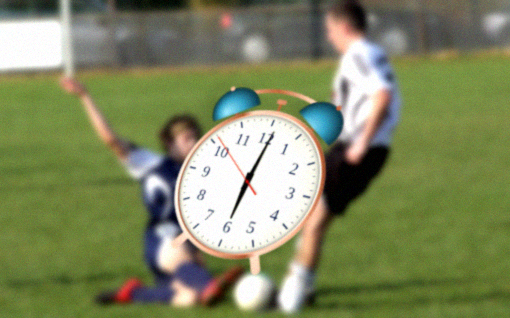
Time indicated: 6:00:51
